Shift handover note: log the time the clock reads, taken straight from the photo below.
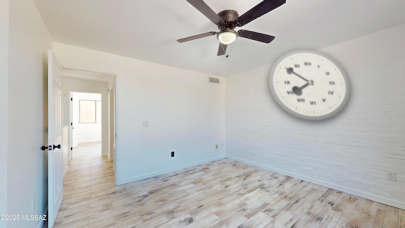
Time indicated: 7:51
